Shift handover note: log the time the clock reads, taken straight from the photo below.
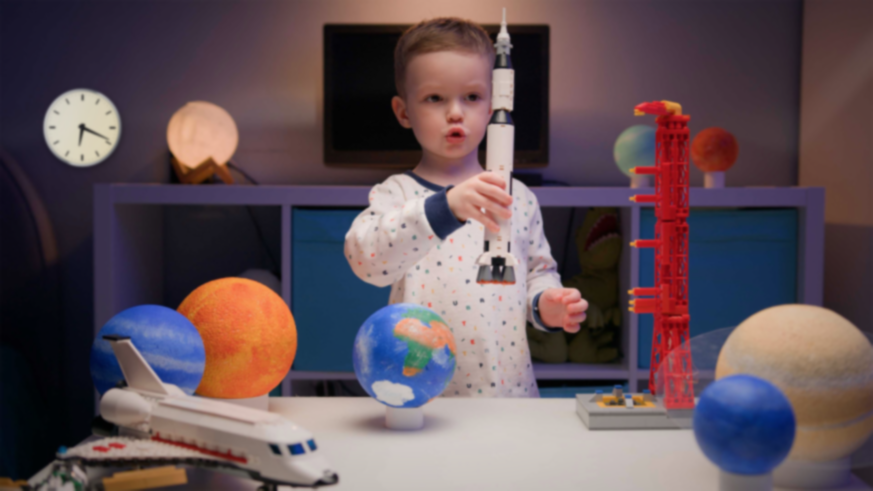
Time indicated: 6:19
